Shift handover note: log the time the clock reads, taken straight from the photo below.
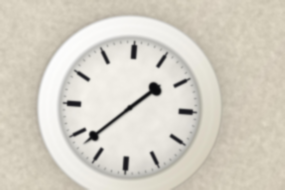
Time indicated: 1:38
